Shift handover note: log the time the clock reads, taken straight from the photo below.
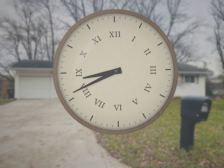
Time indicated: 8:41
